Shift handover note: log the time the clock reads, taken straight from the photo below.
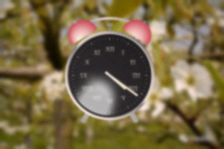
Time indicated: 4:21
